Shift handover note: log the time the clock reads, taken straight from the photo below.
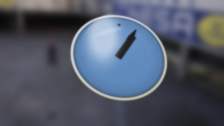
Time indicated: 1:05
